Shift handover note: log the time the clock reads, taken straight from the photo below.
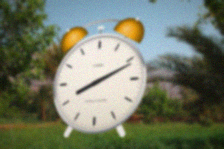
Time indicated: 8:11
